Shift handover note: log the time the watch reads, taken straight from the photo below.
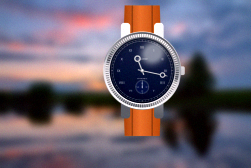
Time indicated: 11:17
